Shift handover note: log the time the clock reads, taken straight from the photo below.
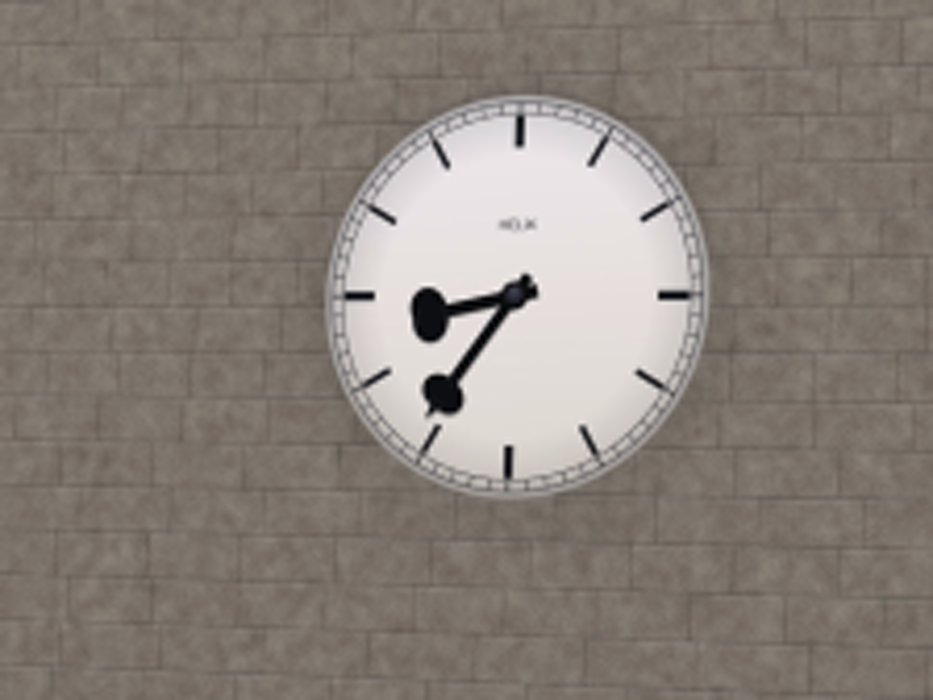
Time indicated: 8:36
